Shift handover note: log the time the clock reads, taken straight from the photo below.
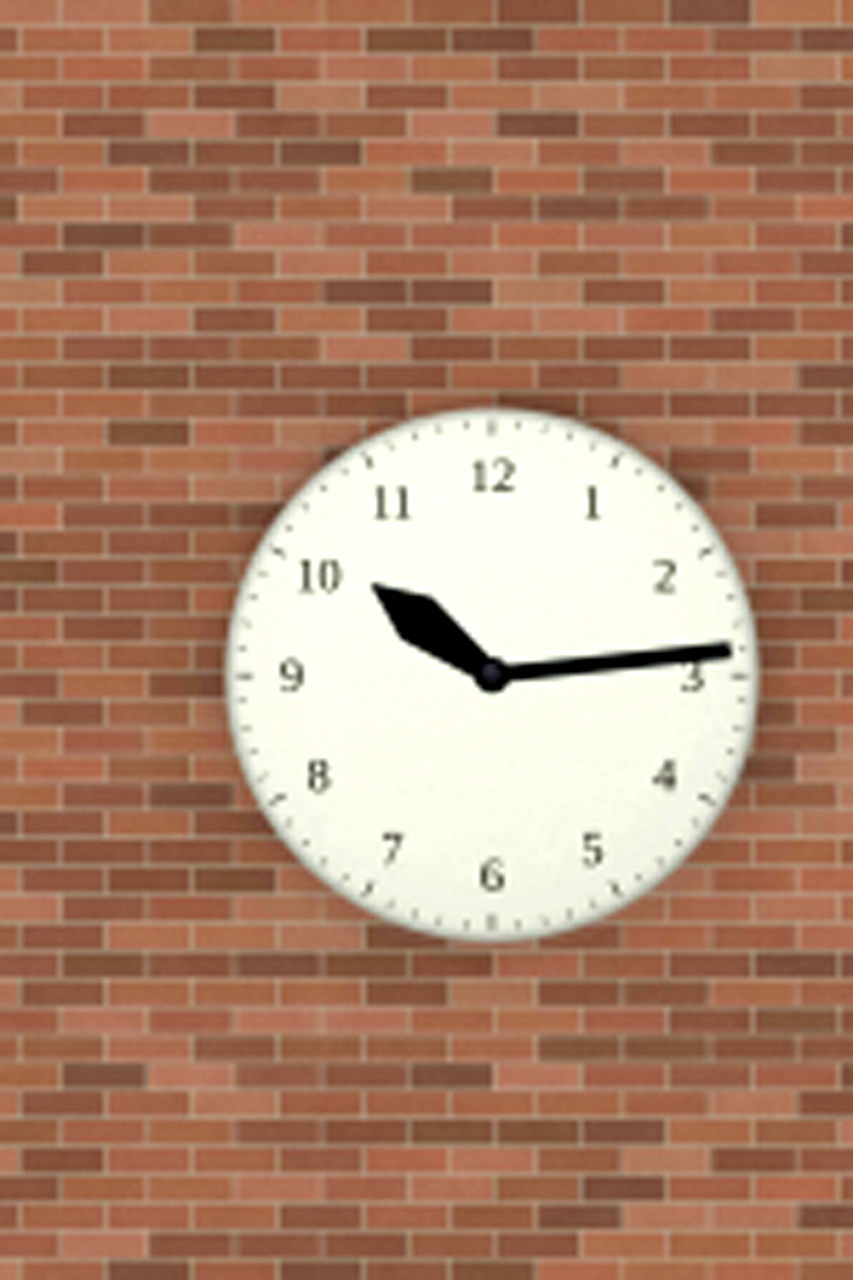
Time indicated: 10:14
